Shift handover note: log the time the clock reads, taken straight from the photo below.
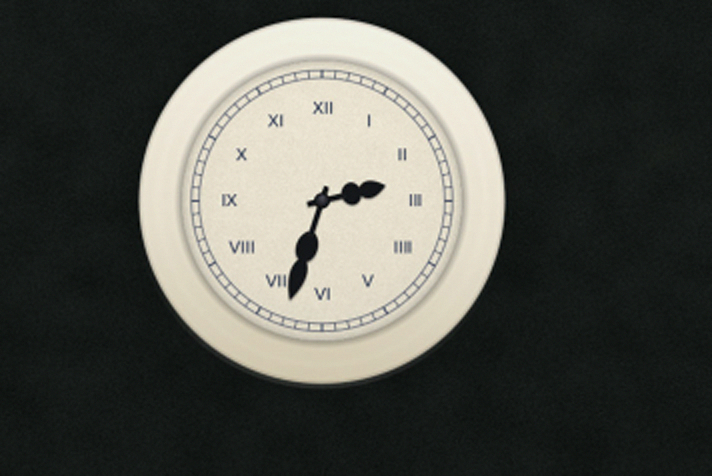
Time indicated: 2:33
